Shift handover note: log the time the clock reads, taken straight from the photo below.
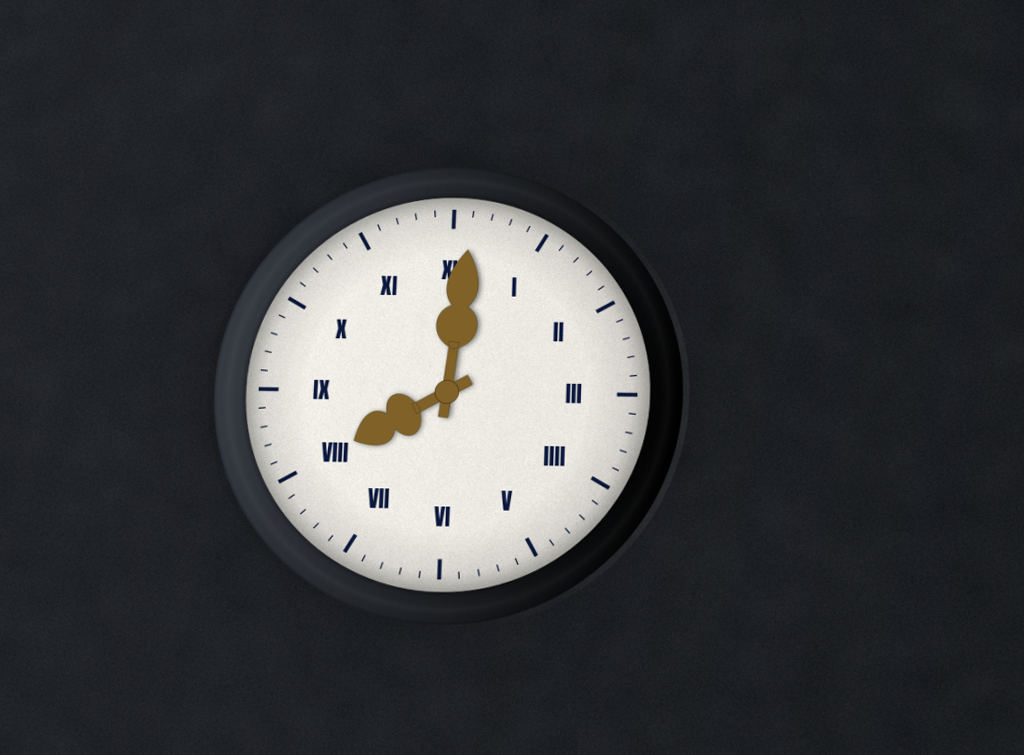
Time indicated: 8:01
